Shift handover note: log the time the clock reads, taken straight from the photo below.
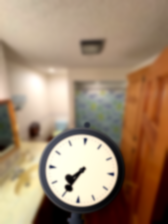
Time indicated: 7:35
